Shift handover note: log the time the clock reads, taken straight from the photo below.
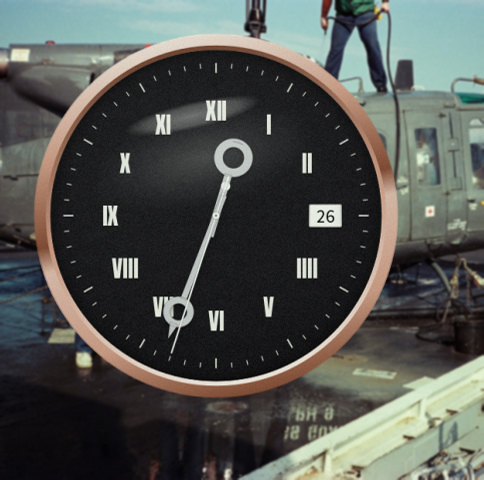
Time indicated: 12:33:33
